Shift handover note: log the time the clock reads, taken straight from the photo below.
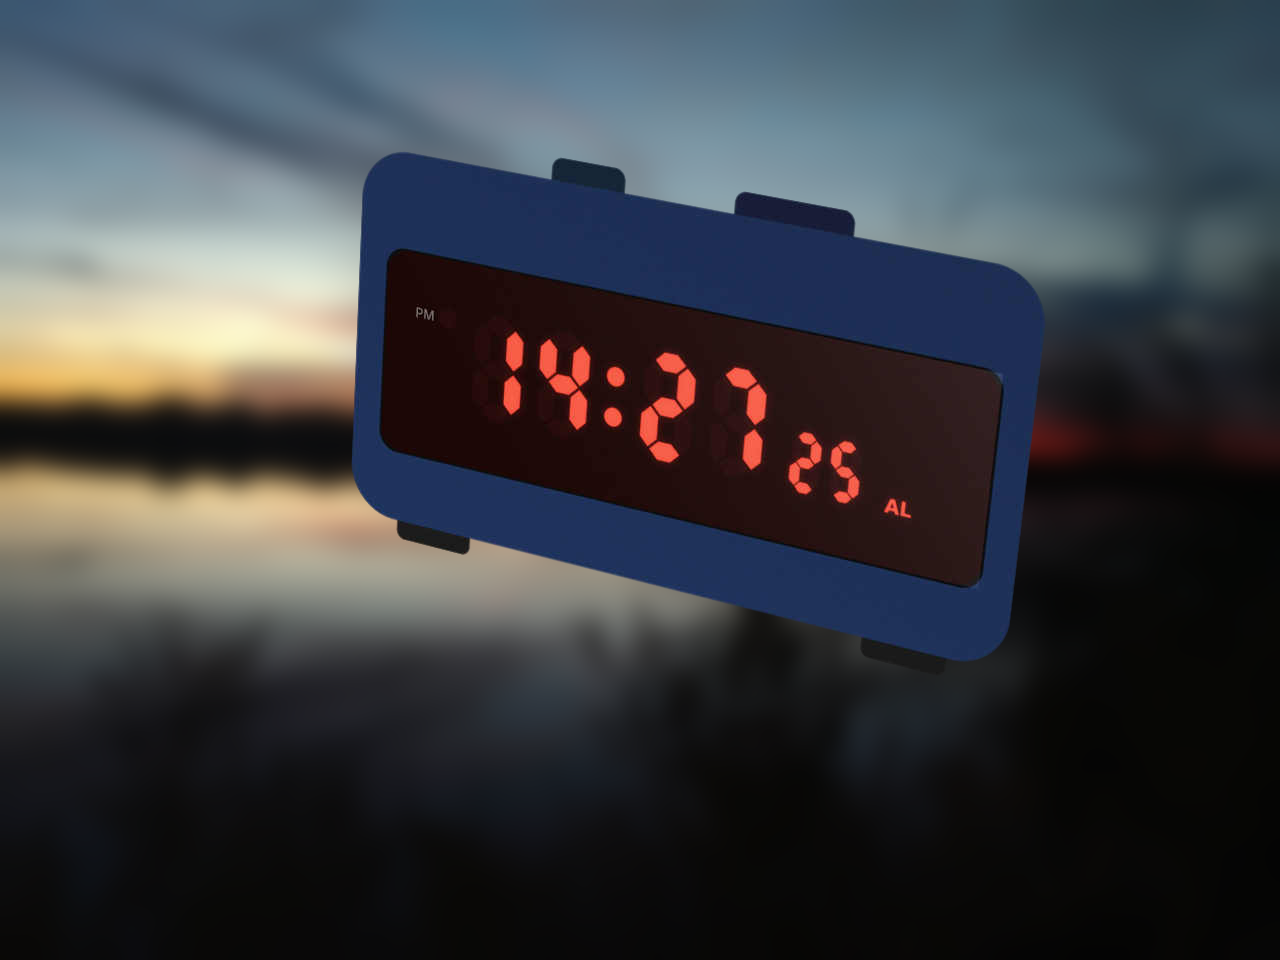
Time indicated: 14:27:25
